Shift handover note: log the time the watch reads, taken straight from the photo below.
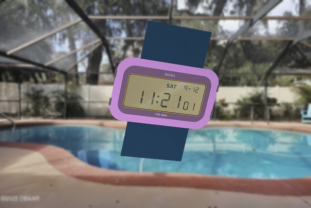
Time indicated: 11:21:01
